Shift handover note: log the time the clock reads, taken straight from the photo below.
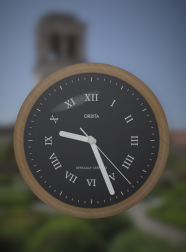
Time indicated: 9:26:23
